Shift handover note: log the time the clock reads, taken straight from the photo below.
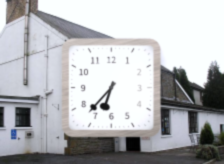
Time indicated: 6:37
